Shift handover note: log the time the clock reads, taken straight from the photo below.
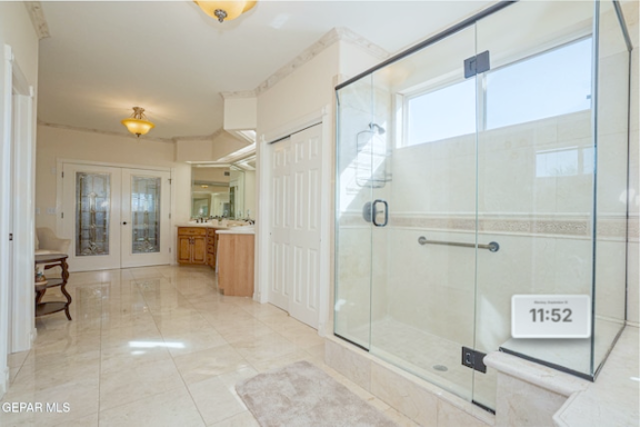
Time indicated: 11:52
